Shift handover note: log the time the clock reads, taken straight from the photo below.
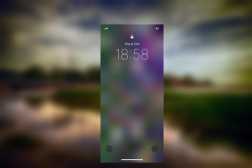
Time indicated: 18:58
